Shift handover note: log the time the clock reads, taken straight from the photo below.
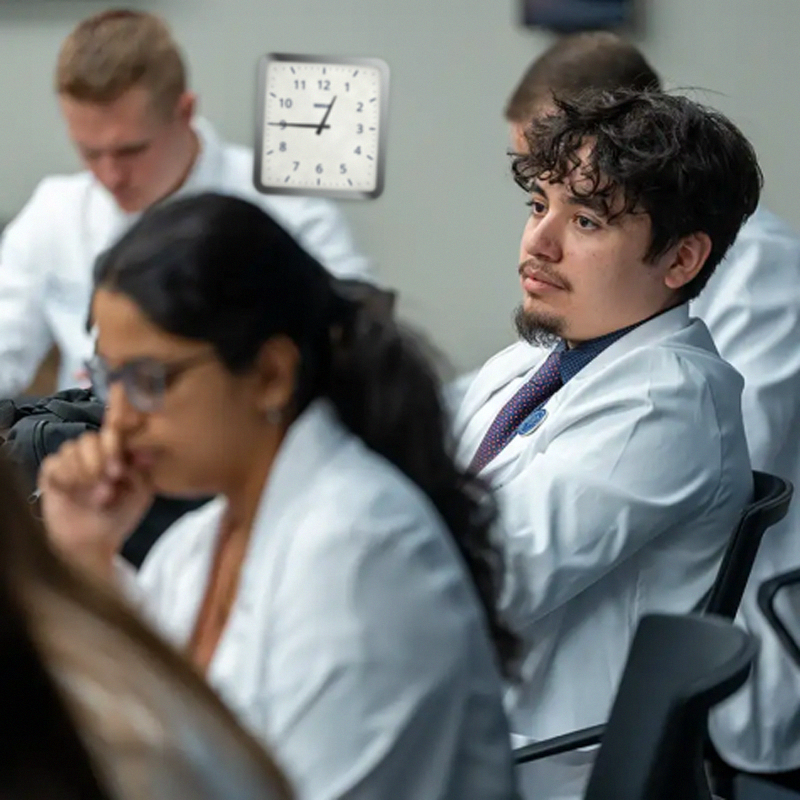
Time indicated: 12:45
